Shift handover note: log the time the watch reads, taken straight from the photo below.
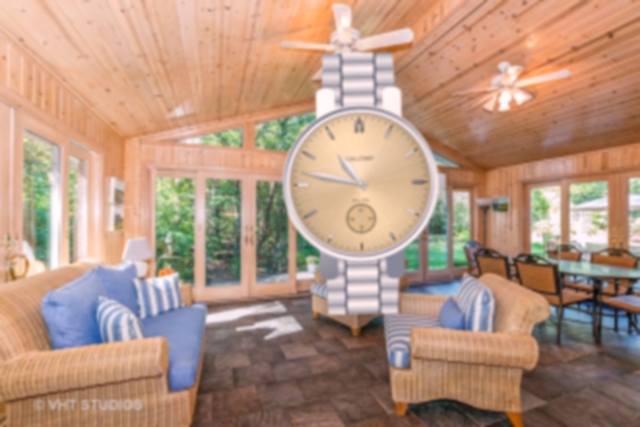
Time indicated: 10:47
